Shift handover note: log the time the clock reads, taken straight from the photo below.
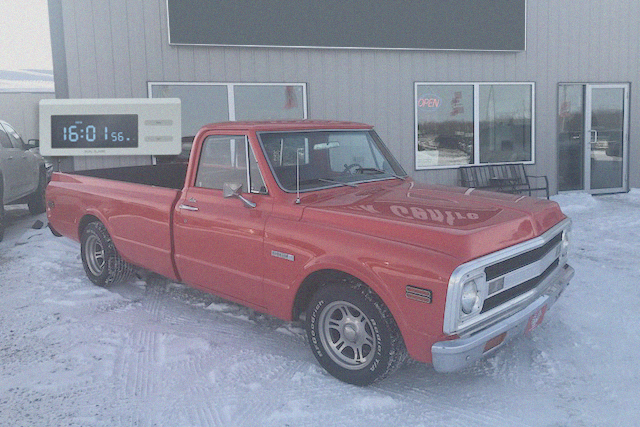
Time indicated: 16:01:56
